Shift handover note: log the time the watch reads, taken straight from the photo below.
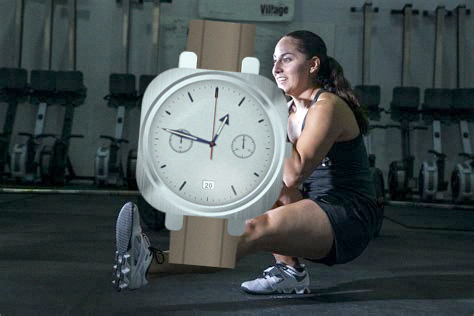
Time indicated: 12:47
